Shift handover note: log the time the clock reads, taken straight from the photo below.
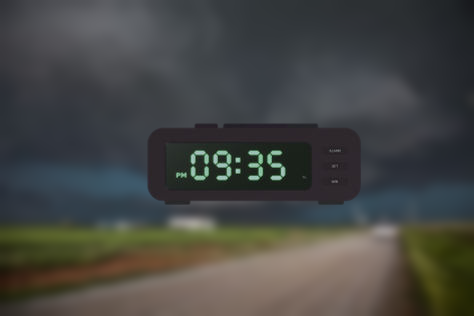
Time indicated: 9:35
